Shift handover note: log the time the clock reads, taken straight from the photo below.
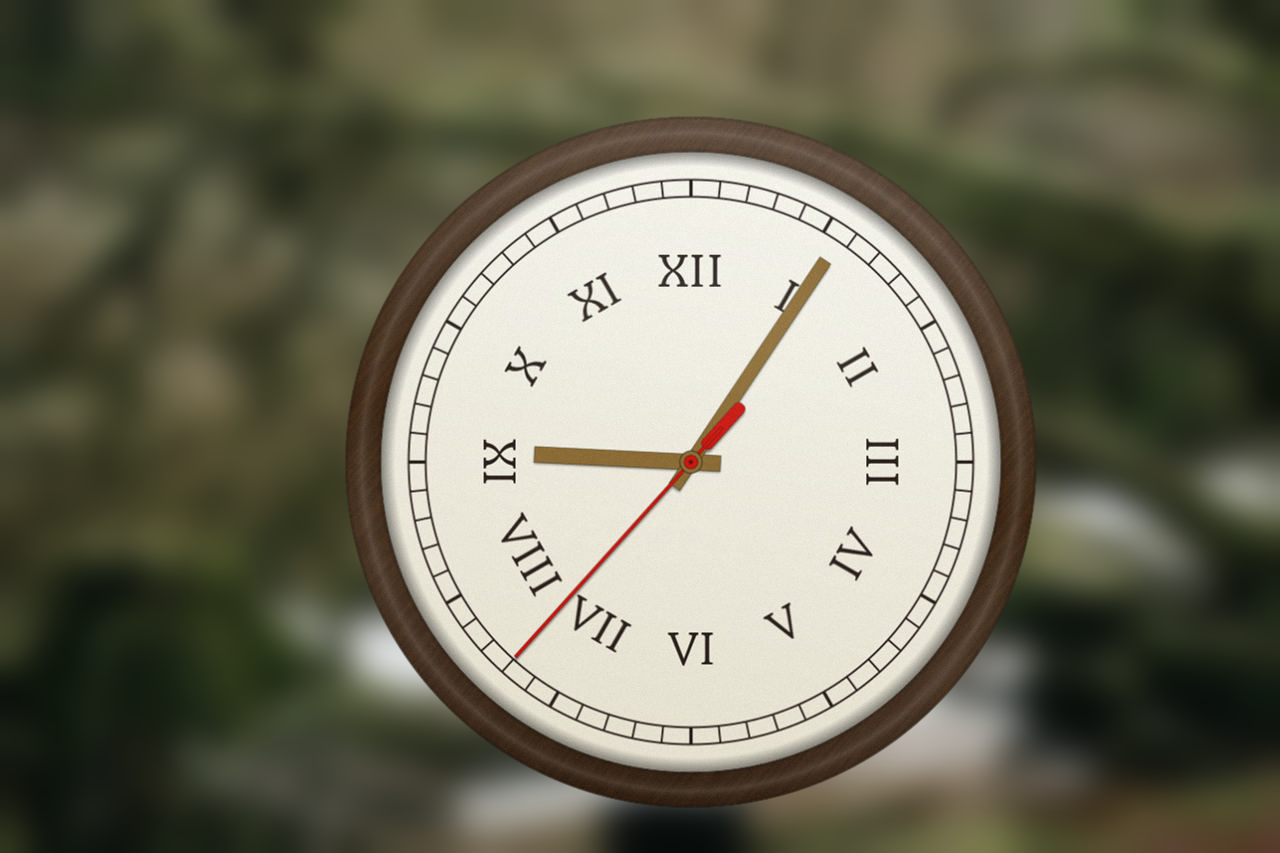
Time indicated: 9:05:37
